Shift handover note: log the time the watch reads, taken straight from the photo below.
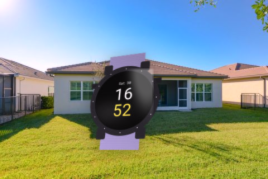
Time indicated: 16:52
